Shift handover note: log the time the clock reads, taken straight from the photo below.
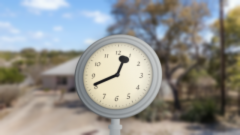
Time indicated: 12:41
